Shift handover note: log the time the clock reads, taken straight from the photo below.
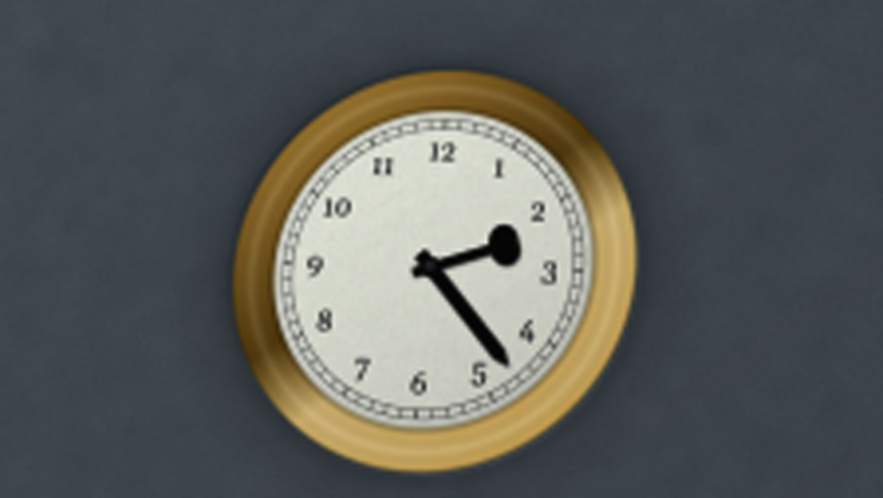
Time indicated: 2:23
